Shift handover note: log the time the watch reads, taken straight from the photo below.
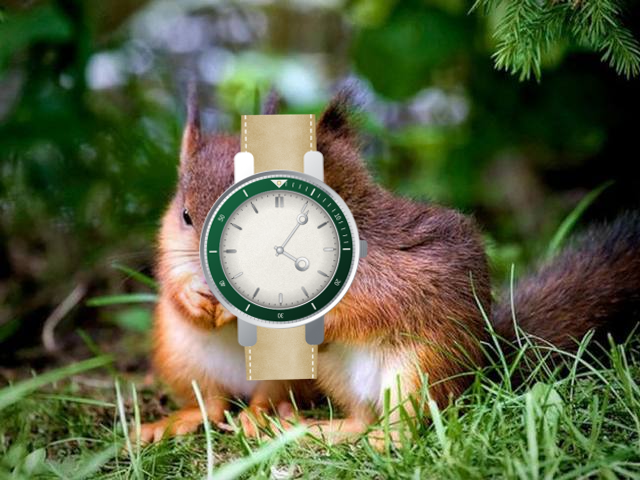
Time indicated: 4:06
